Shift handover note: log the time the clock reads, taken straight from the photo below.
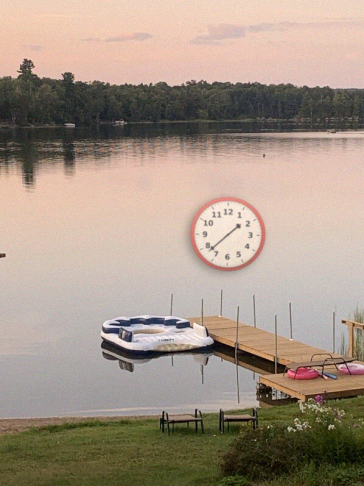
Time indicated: 1:38
